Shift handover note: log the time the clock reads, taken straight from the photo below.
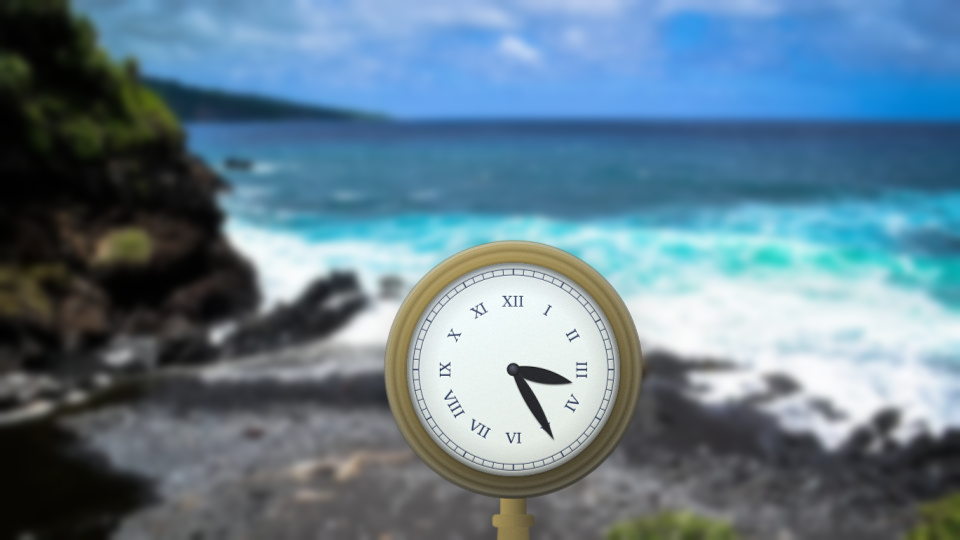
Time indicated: 3:25
